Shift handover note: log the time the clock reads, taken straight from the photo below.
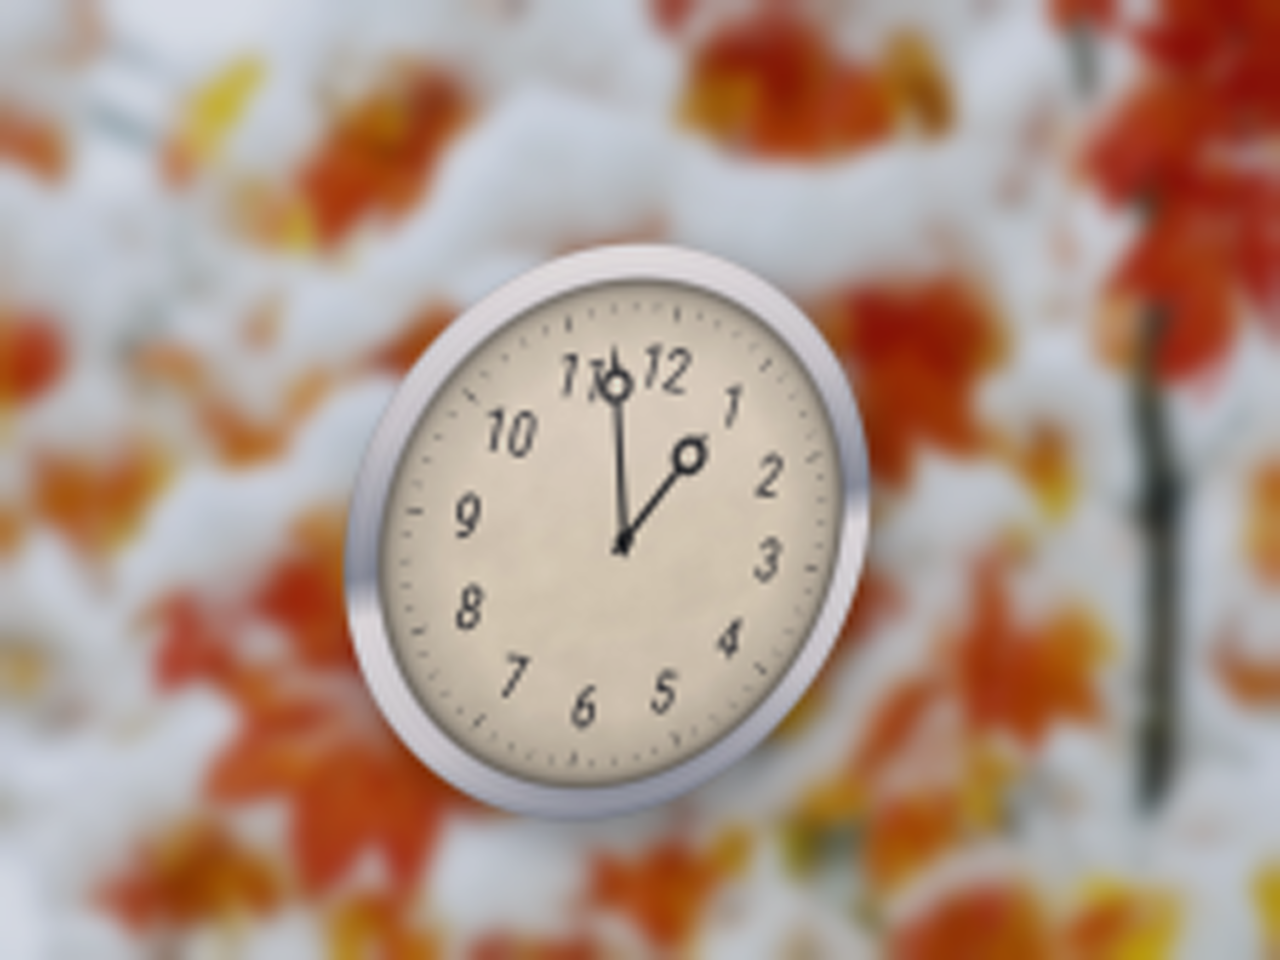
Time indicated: 12:57
